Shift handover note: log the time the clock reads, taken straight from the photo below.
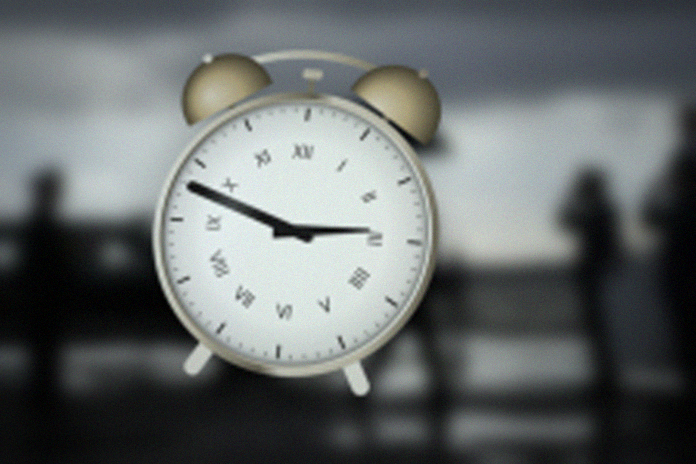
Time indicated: 2:48
